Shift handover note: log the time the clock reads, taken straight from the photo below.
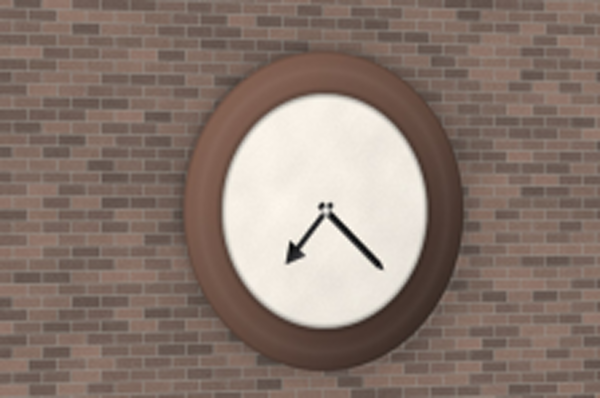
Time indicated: 7:22
